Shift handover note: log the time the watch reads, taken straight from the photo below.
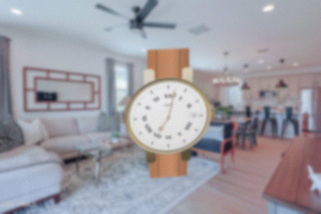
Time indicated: 7:02
